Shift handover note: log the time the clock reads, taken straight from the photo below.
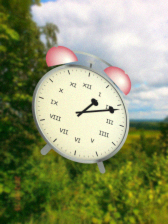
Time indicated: 1:11
